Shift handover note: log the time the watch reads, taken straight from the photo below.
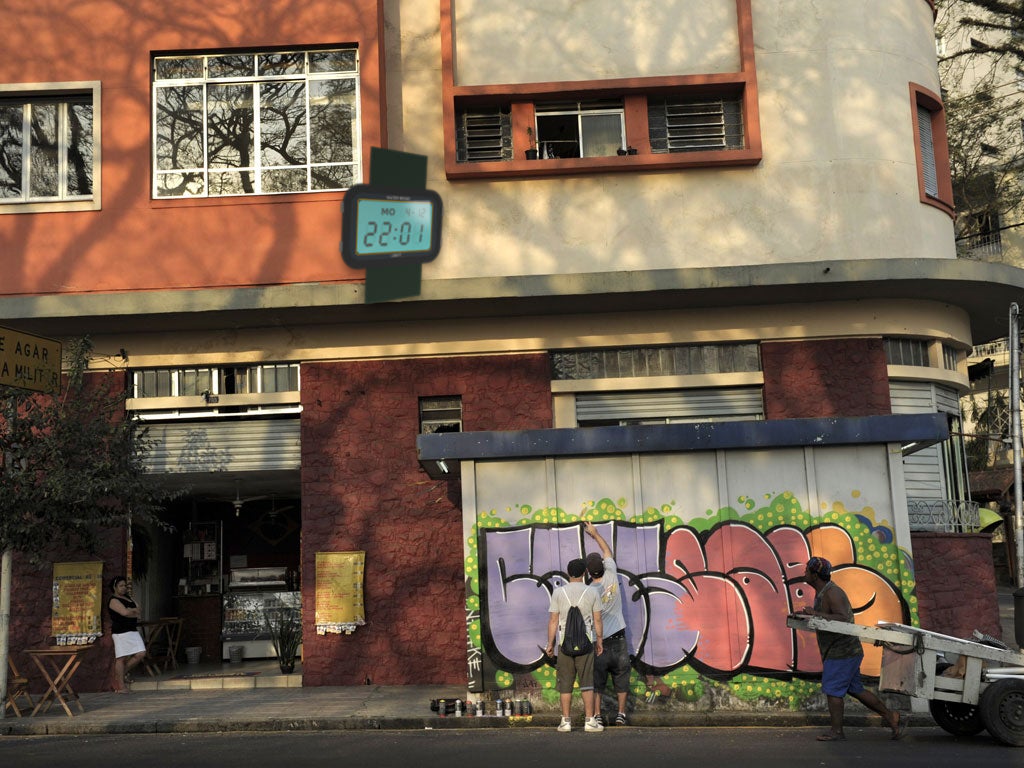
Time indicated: 22:01
